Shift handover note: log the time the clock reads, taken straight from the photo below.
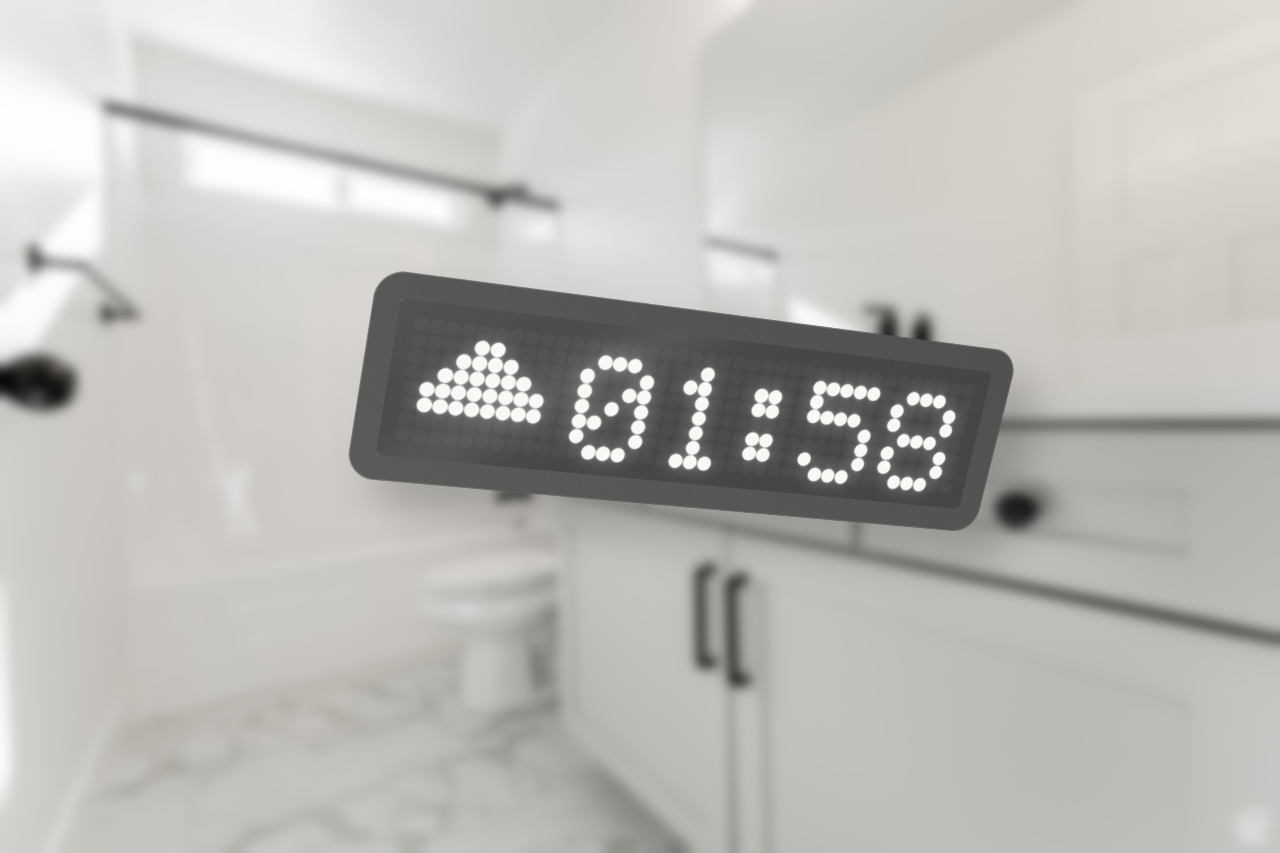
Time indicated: 1:58
